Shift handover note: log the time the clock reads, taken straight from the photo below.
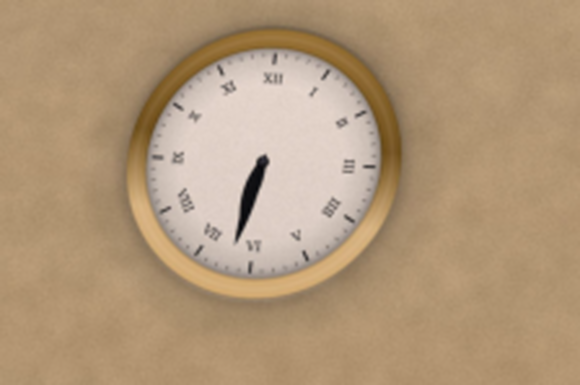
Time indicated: 6:32
